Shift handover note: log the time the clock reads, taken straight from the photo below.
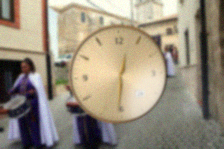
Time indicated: 12:31
